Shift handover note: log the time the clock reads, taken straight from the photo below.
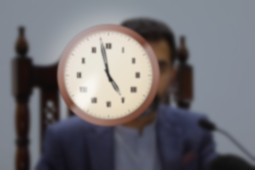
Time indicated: 4:58
